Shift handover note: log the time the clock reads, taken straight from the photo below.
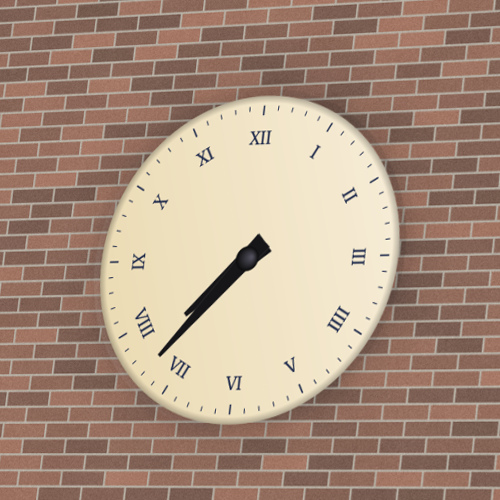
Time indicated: 7:37
